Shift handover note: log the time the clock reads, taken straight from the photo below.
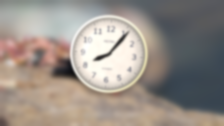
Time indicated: 8:06
